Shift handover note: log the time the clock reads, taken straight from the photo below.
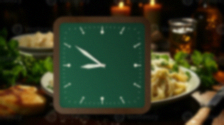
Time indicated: 8:51
